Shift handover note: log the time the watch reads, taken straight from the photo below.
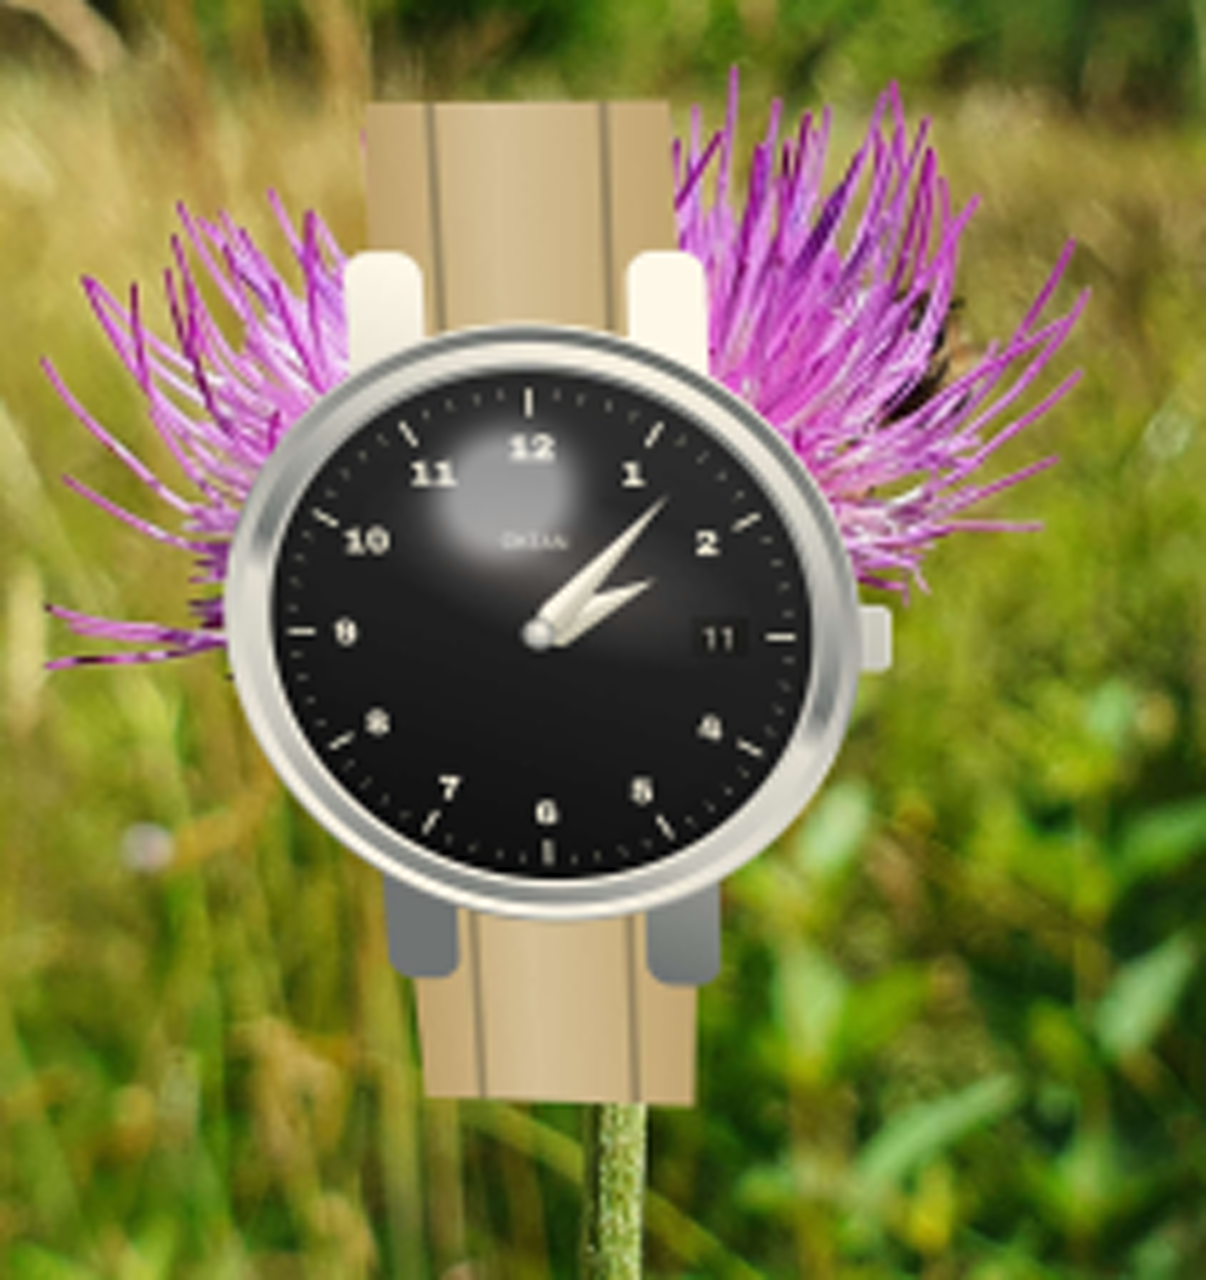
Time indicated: 2:07
